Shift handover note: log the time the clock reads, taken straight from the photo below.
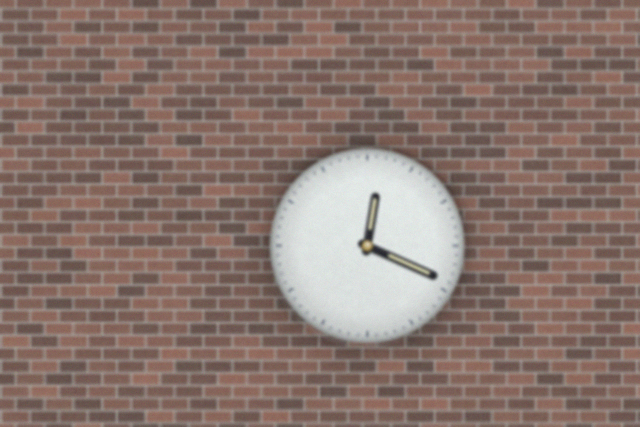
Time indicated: 12:19
